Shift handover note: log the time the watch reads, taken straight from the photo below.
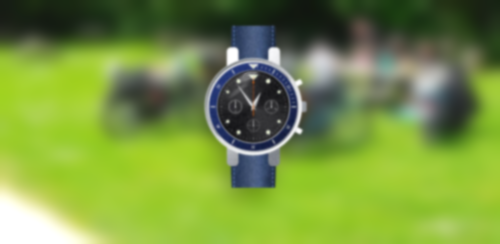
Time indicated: 12:54
